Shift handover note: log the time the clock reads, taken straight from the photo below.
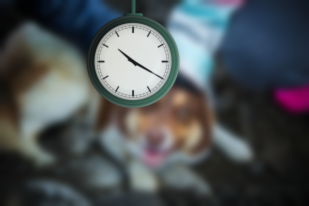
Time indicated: 10:20
